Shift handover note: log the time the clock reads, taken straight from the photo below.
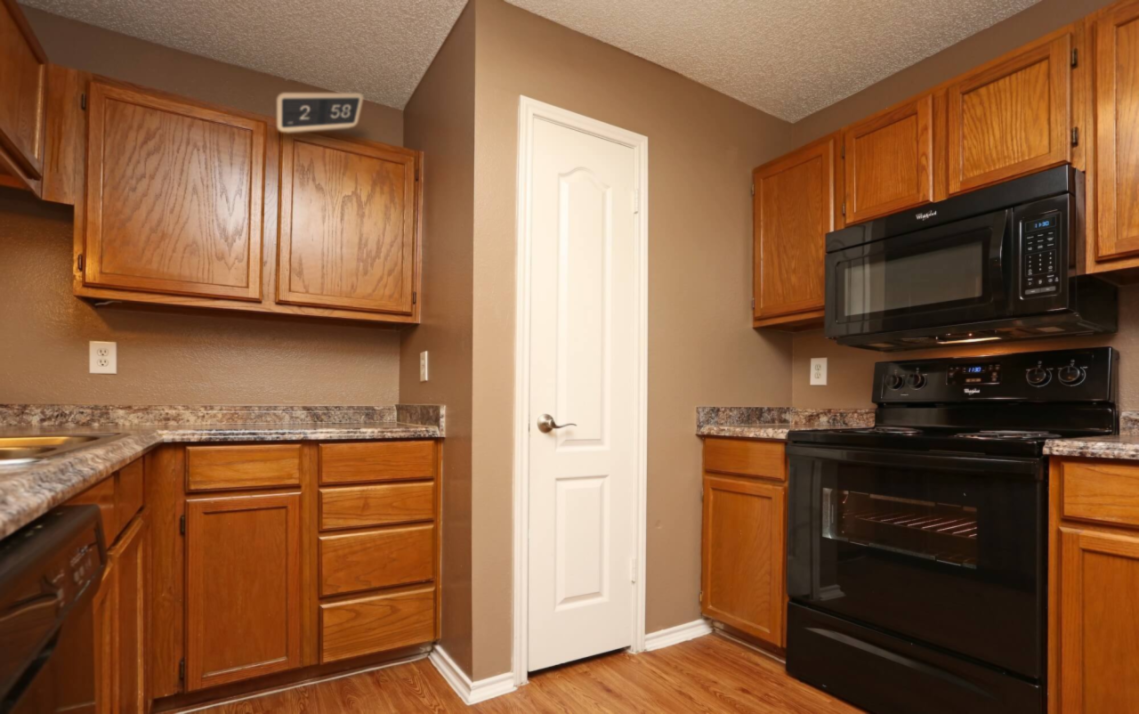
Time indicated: 2:58
